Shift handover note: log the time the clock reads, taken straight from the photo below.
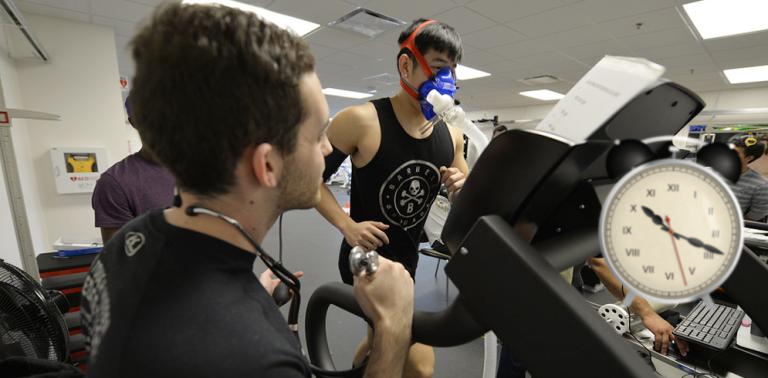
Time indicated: 10:18:27
